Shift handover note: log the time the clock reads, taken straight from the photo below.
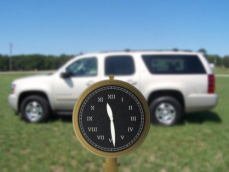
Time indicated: 11:29
